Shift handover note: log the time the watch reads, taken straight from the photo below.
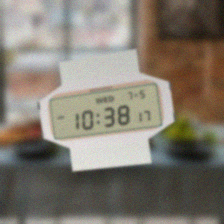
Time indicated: 10:38
